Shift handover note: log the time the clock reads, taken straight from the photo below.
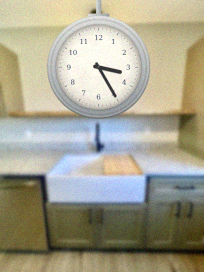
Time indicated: 3:25
